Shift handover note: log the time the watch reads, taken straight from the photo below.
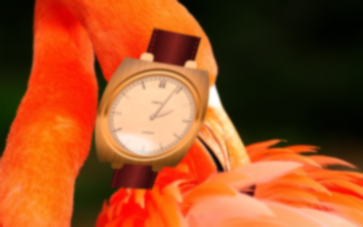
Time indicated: 2:04
